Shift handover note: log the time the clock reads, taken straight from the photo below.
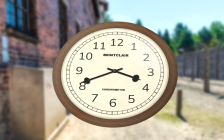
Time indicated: 3:41
